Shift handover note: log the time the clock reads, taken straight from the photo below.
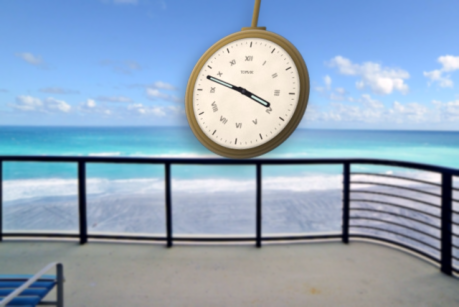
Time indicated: 3:48
